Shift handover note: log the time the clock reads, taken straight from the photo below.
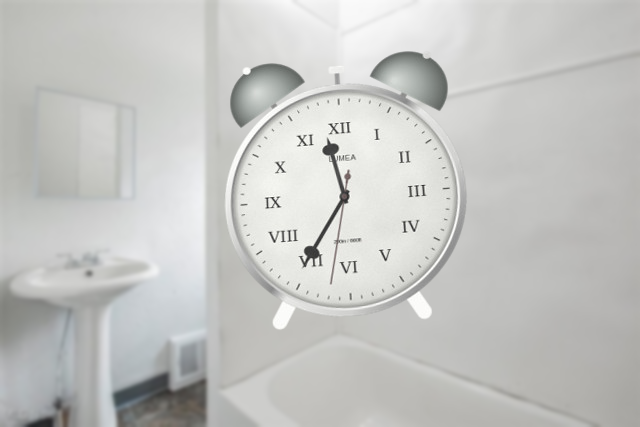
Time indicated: 11:35:32
